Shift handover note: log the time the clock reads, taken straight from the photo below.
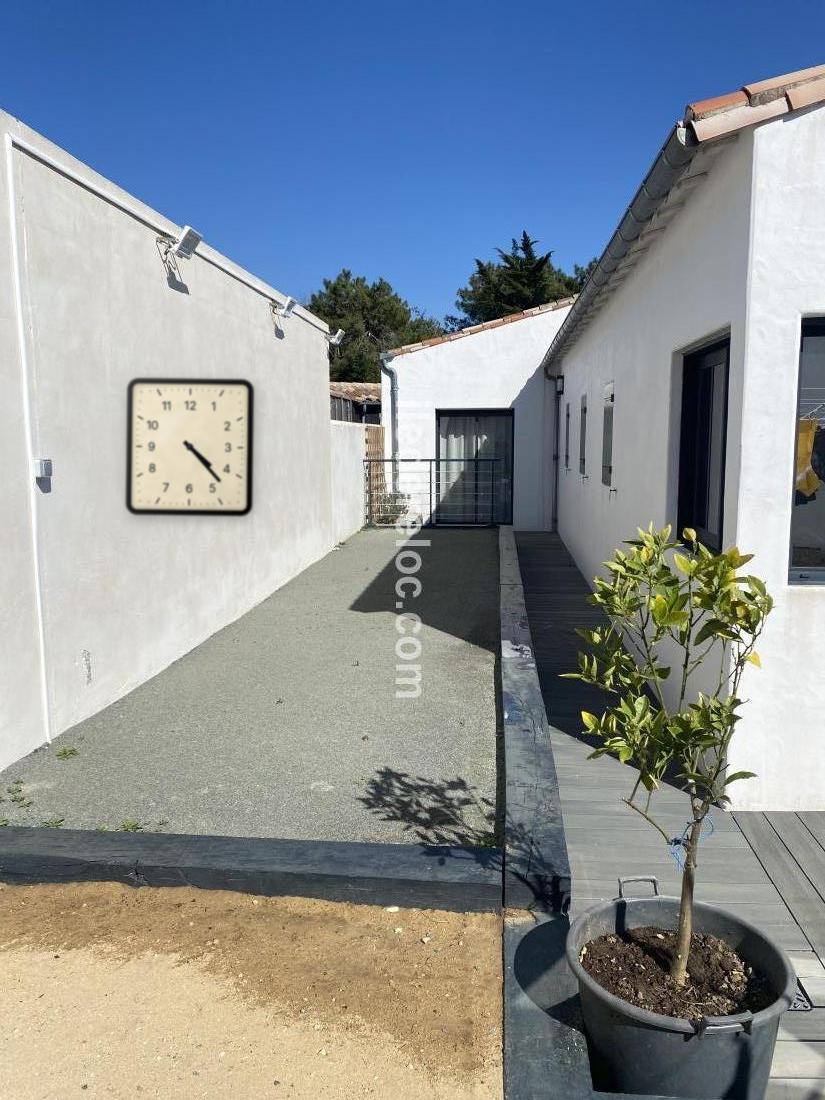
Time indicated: 4:23
